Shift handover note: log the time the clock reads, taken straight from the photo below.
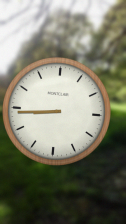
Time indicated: 8:44
